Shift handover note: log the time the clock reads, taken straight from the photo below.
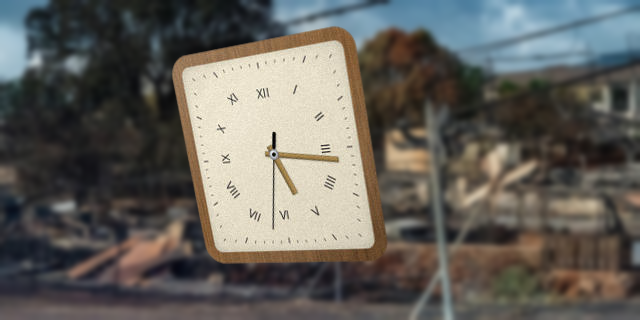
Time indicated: 5:16:32
